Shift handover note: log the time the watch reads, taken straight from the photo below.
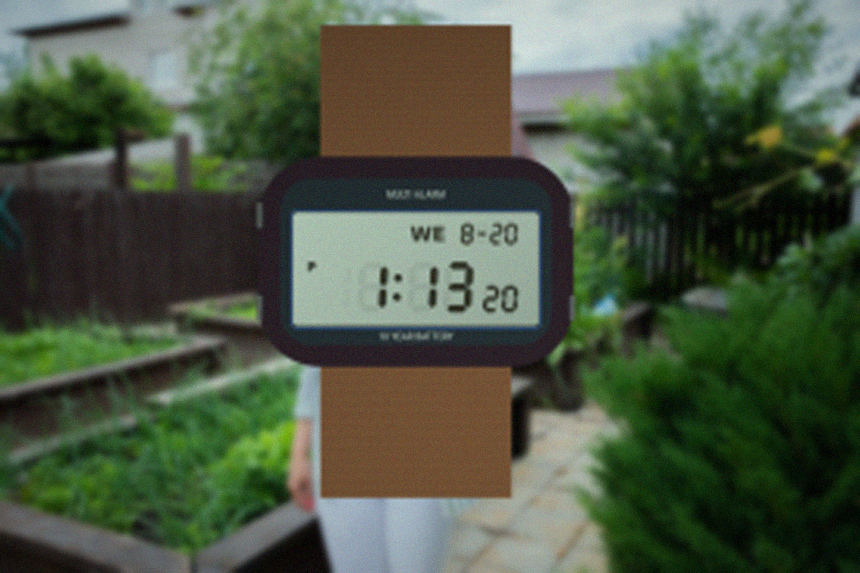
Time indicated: 1:13:20
